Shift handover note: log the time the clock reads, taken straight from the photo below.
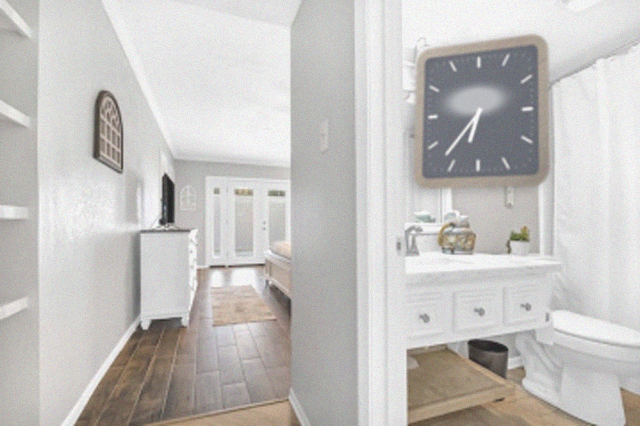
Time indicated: 6:37
